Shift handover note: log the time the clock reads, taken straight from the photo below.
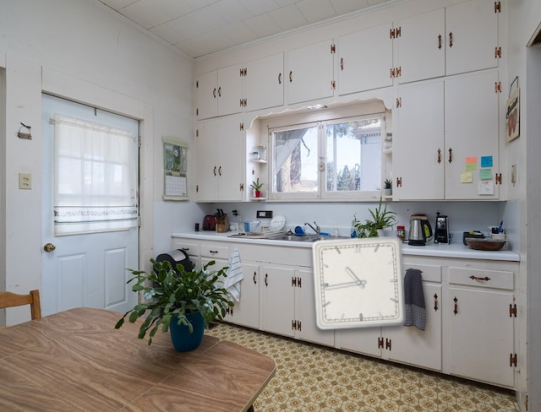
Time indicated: 10:44
